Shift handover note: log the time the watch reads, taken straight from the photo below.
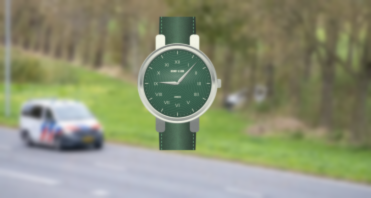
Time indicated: 9:07
